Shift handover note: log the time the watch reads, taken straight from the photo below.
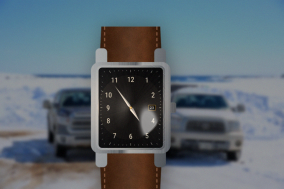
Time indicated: 4:54
